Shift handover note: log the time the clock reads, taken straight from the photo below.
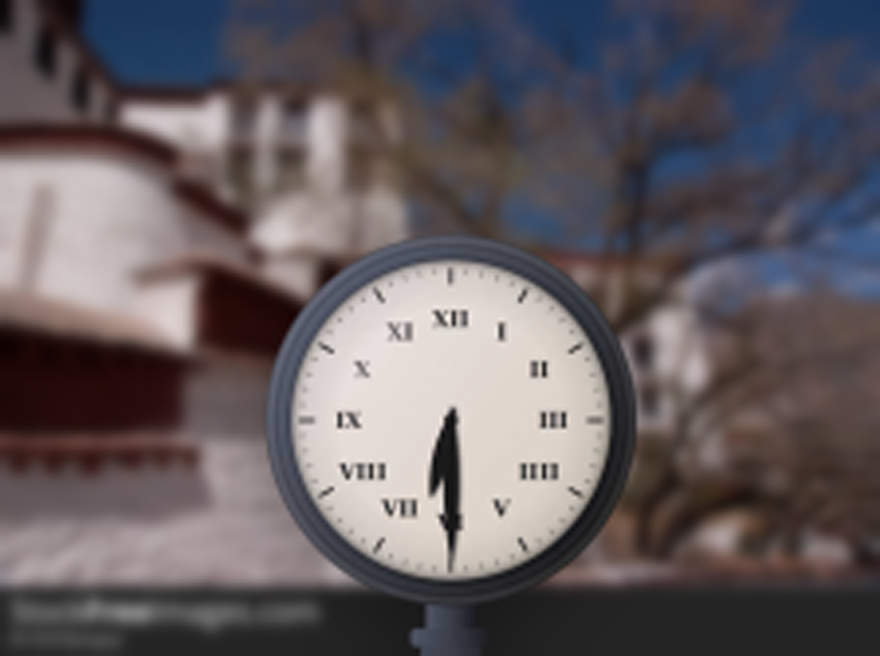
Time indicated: 6:30
